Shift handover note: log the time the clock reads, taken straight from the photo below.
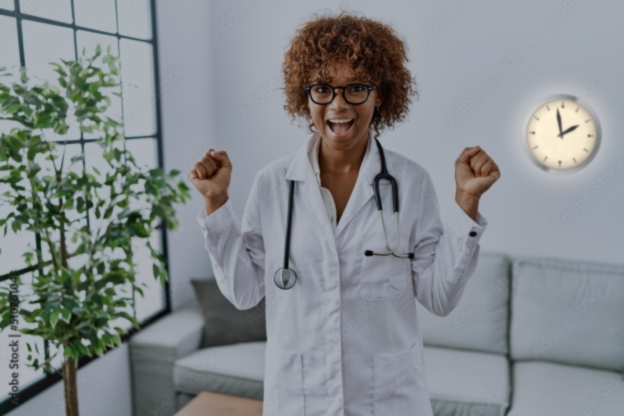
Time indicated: 1:58
